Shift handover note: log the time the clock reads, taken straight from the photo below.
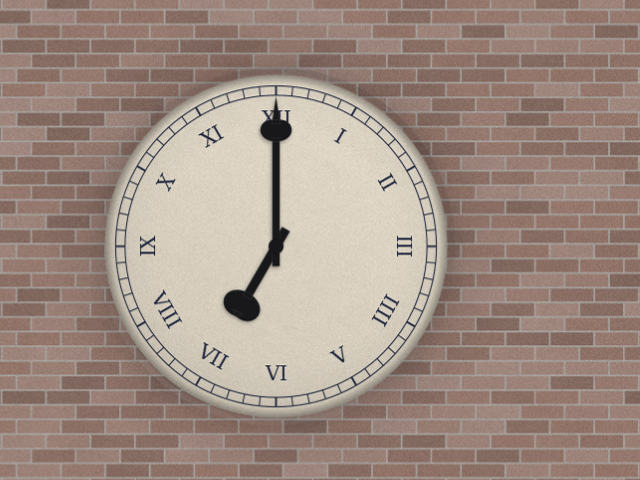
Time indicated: 7:00
